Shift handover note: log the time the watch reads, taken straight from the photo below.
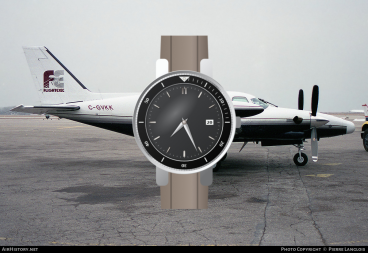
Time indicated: 7:26
